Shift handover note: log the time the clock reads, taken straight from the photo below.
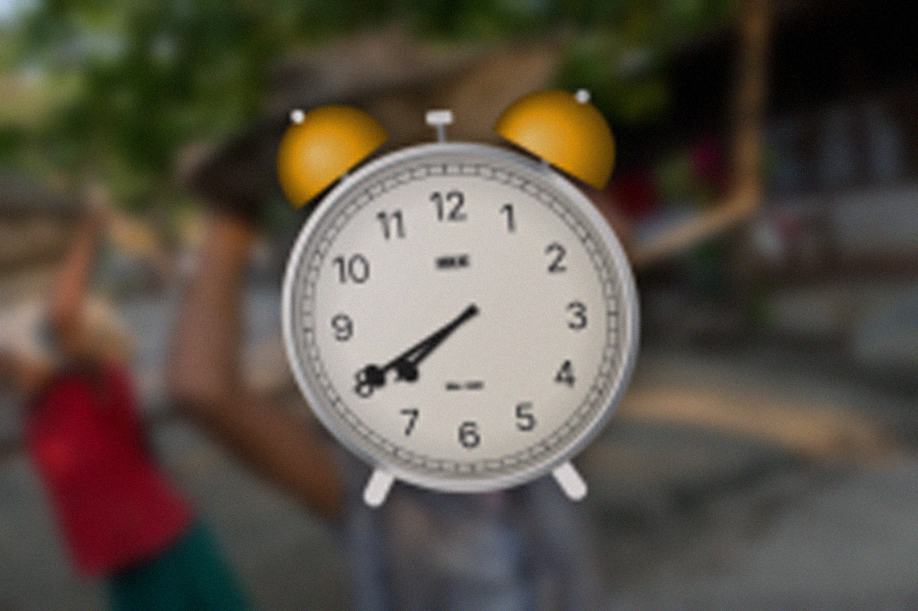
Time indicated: 7:40
